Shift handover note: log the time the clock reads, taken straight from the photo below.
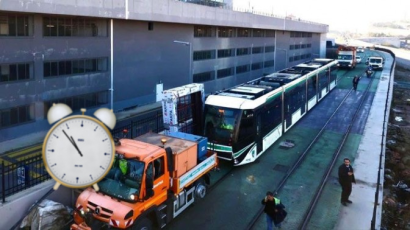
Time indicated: 10:53
